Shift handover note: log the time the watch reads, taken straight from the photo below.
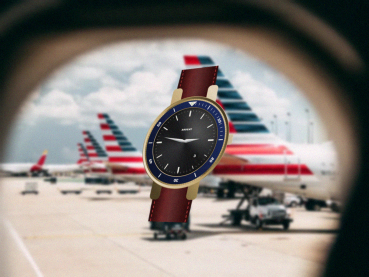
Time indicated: 2:47
